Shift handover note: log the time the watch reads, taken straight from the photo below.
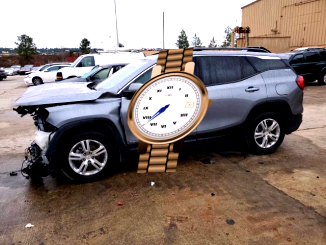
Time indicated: 7:38
